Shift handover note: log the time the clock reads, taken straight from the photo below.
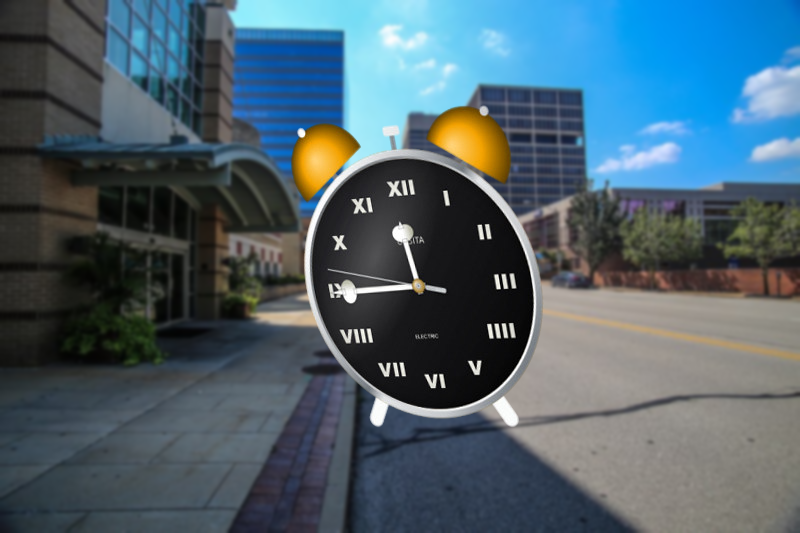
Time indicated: 11:44:47
